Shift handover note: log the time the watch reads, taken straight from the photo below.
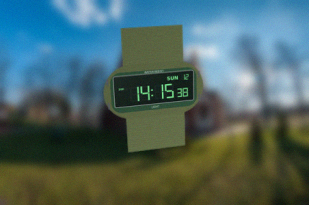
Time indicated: 14:15:38
